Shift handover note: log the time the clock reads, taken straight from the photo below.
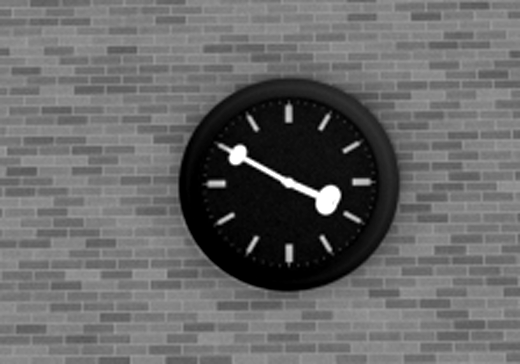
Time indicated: 3:50
